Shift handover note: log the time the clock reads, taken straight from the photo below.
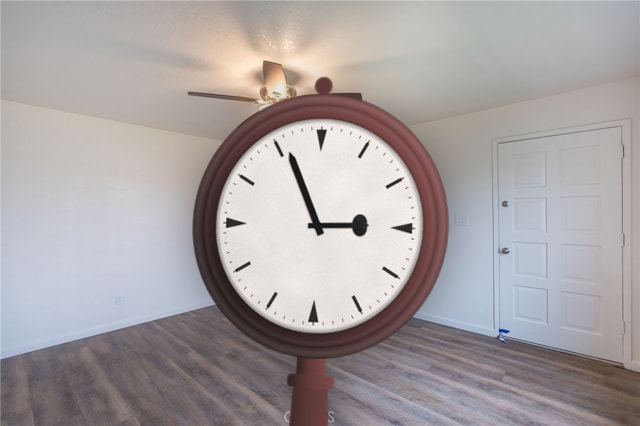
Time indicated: 2:56
